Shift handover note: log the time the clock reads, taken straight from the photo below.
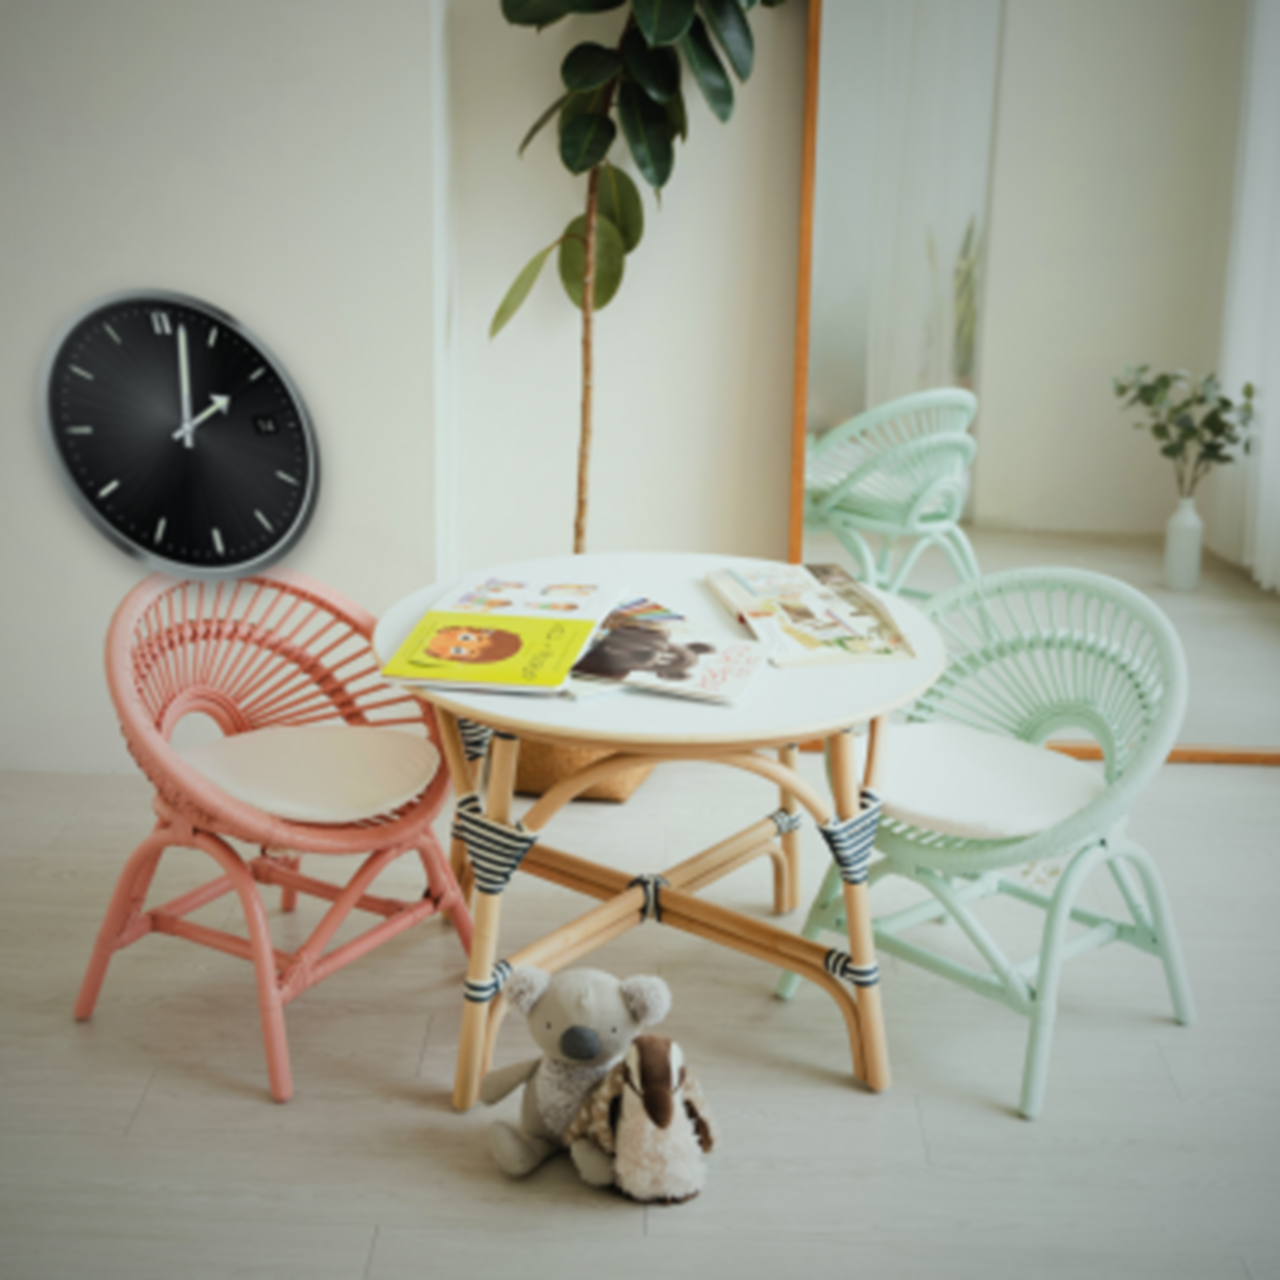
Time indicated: 2:02
